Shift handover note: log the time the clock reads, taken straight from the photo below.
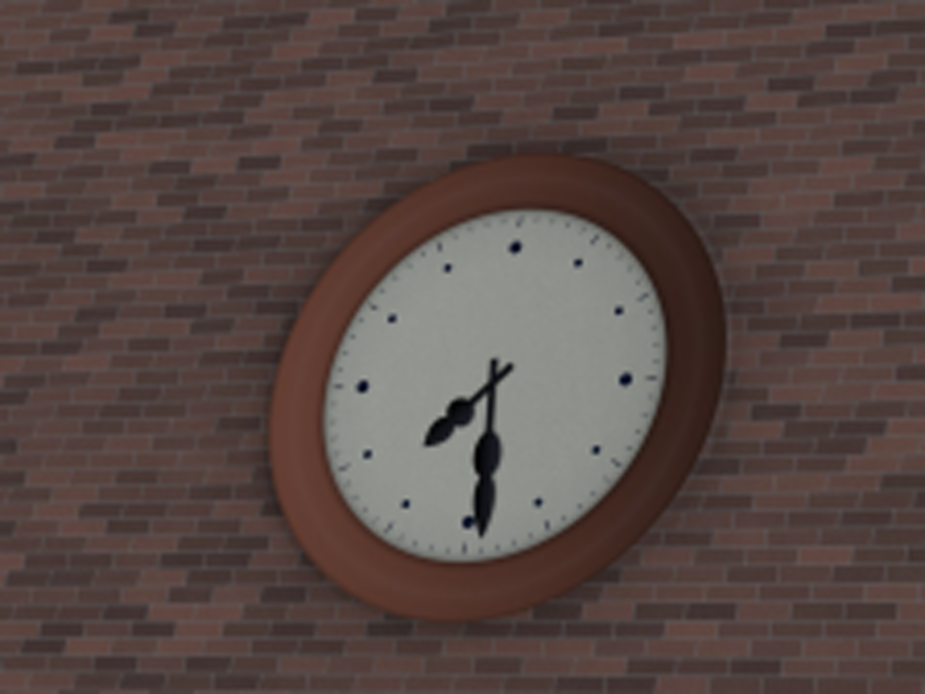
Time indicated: 7:29
